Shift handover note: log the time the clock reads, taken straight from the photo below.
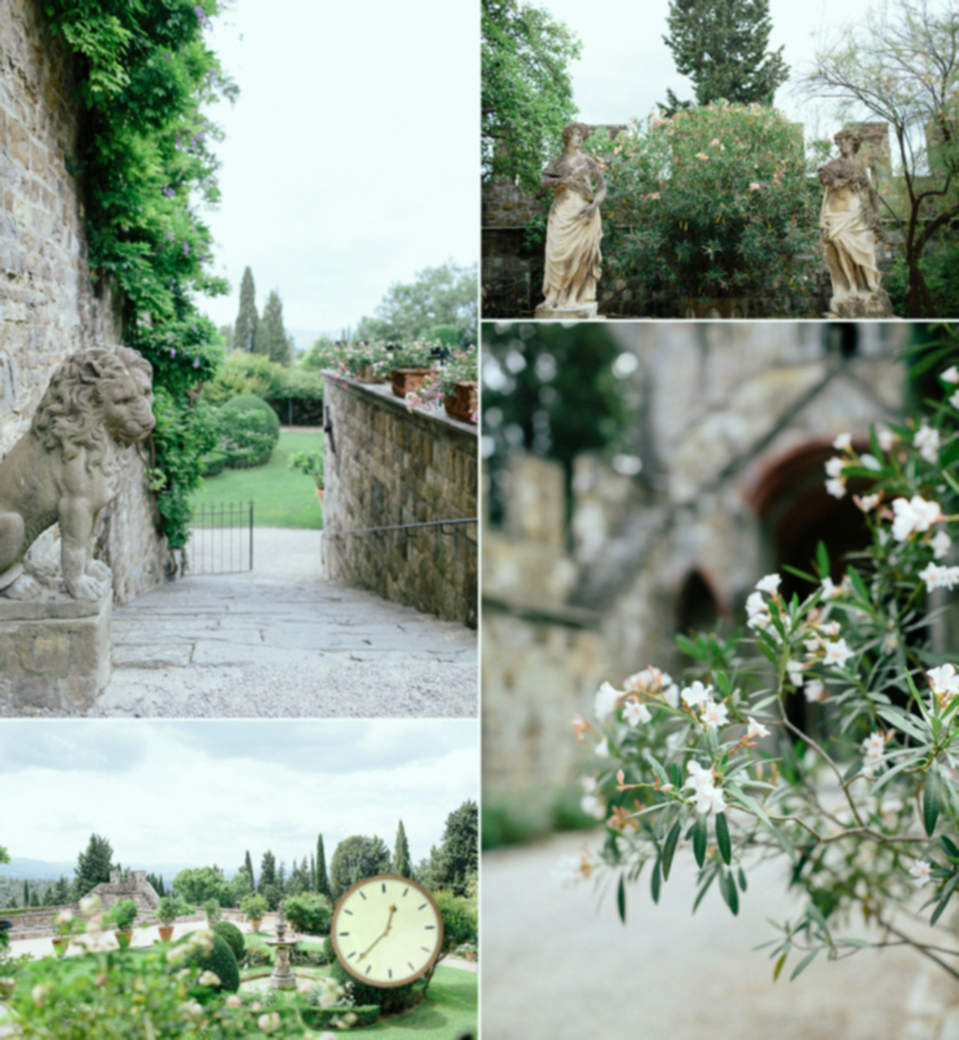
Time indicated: 12:38
